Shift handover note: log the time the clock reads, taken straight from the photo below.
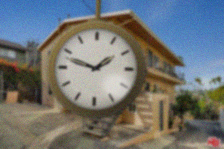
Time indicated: 1:48
